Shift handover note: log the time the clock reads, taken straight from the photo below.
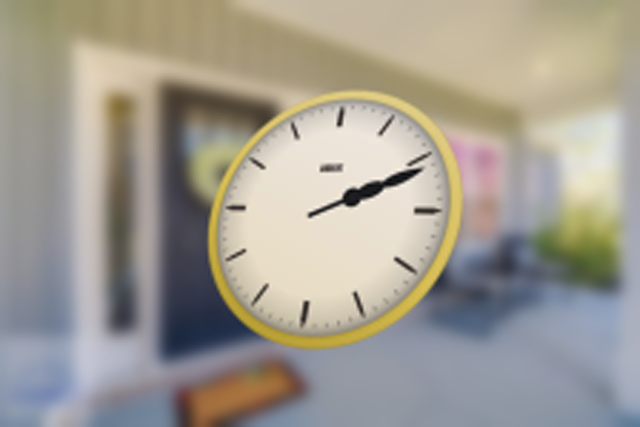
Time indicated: 2:11
